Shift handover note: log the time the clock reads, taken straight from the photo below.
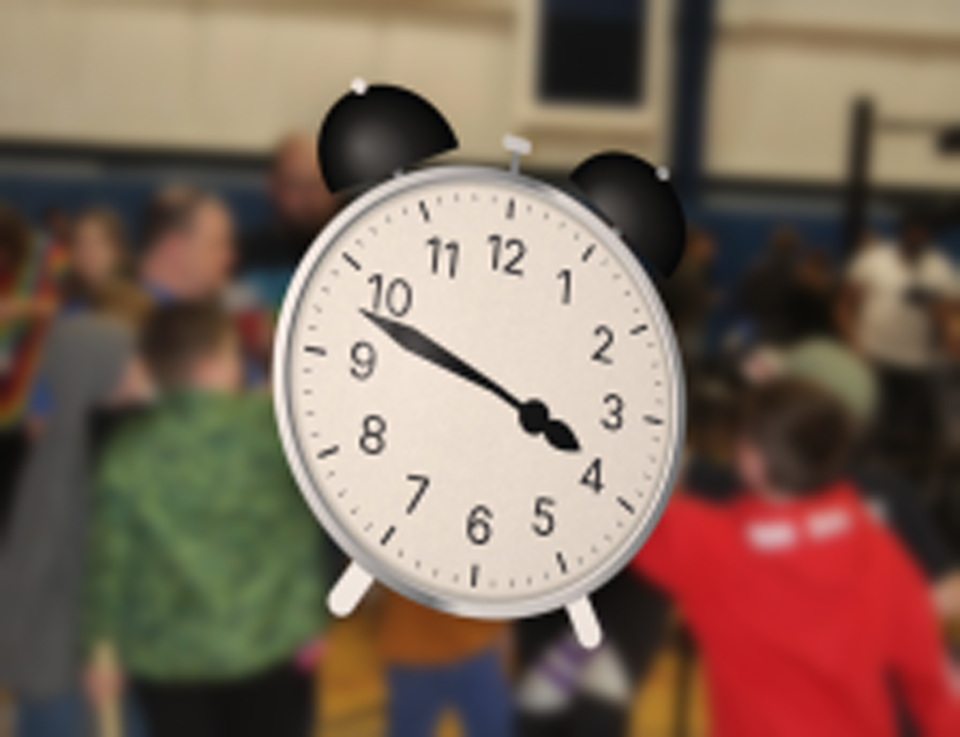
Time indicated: 3:48
